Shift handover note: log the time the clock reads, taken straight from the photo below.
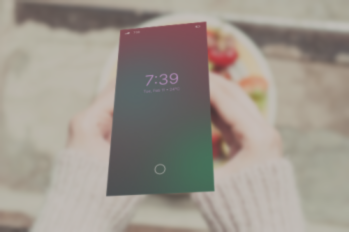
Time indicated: 7:39
